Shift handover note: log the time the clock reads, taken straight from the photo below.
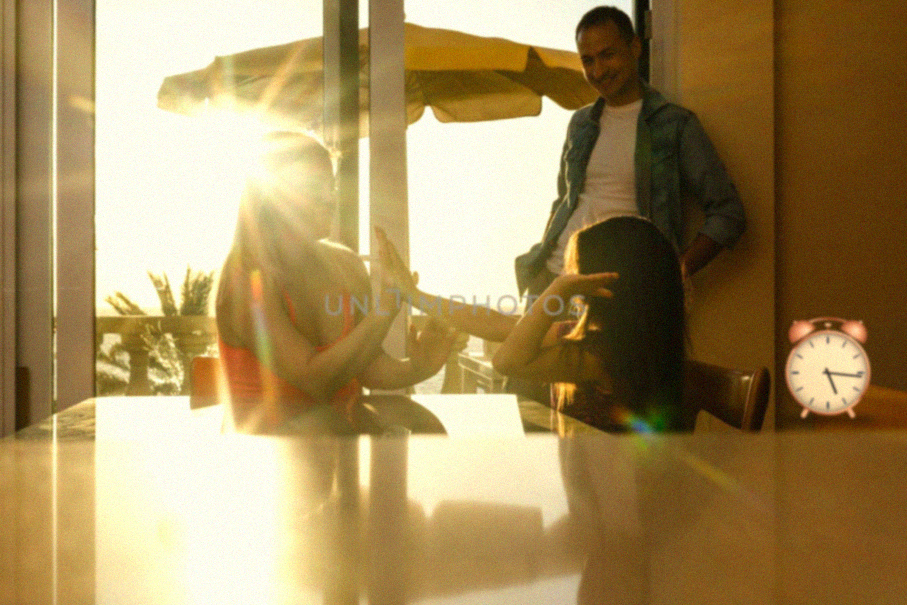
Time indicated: 5:16
